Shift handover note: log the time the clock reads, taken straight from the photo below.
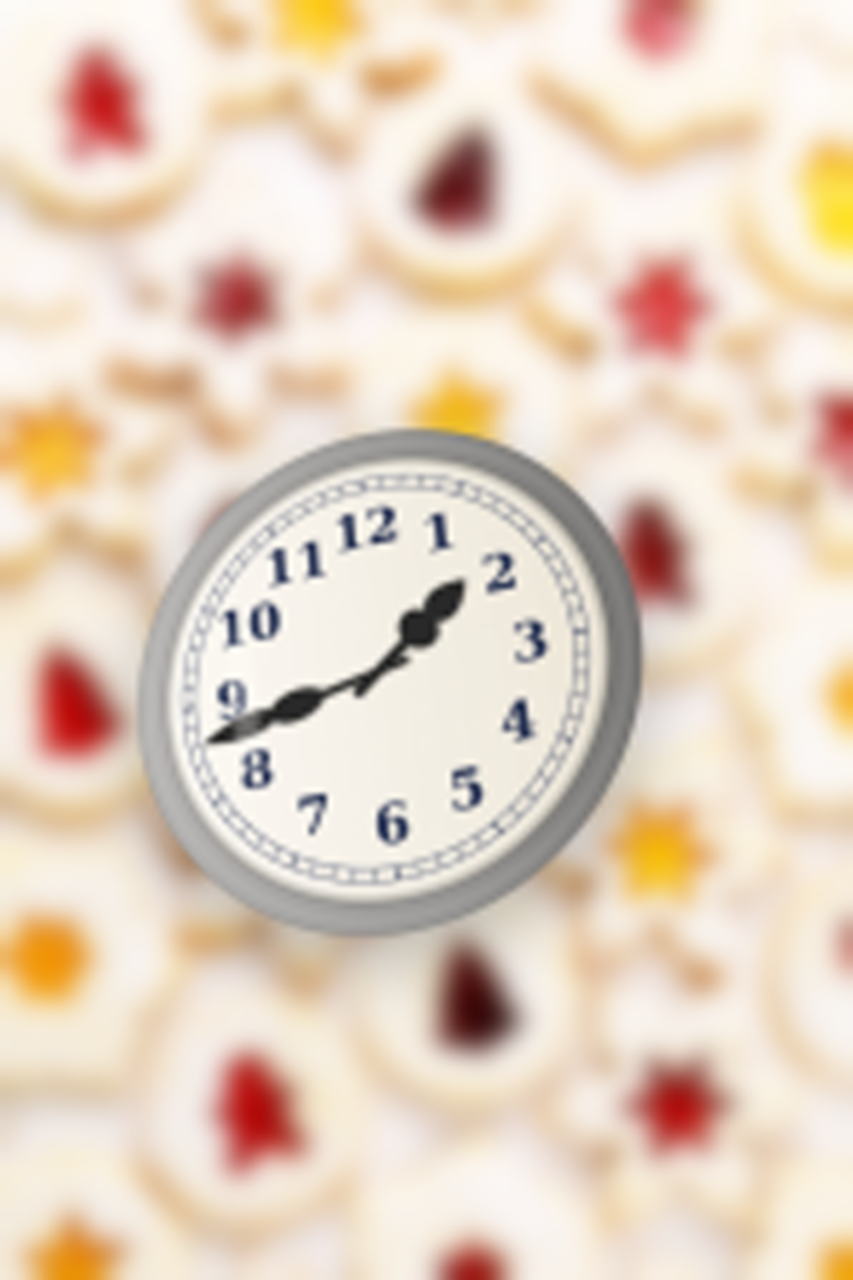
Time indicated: 1:43
